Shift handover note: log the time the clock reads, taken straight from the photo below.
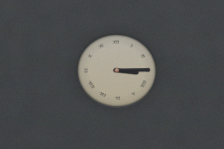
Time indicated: 3:15
